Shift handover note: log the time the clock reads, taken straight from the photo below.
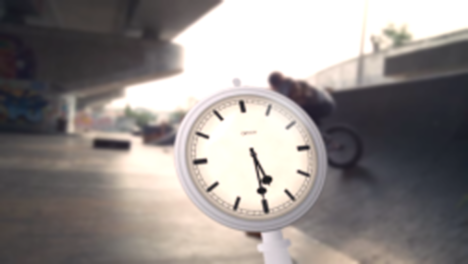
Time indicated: 5:30
